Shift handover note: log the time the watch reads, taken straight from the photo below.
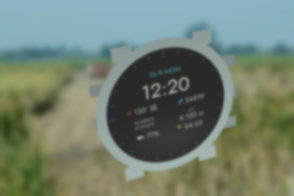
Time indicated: 12:20
